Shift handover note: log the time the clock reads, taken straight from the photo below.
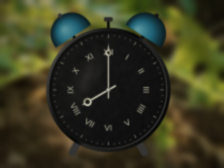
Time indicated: 8:00
